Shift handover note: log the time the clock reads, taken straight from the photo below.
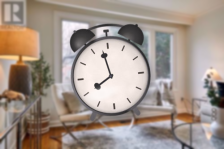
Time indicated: 7:58
